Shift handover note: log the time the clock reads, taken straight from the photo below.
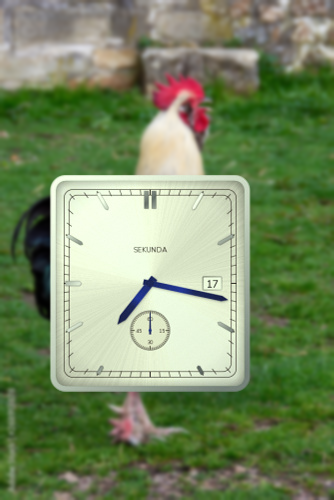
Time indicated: 7:17
